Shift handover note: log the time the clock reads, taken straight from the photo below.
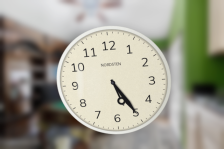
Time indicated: 5:25
